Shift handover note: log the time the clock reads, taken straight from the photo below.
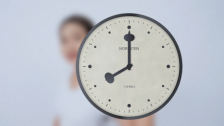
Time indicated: 8:00
